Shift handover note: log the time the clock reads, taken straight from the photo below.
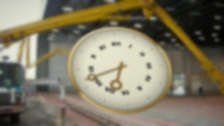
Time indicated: 6:42
